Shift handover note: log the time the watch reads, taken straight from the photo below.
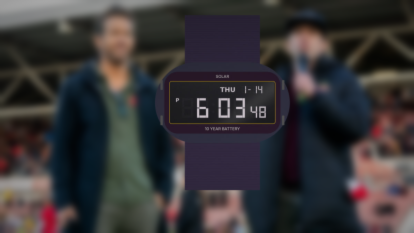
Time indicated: 6:03:48
